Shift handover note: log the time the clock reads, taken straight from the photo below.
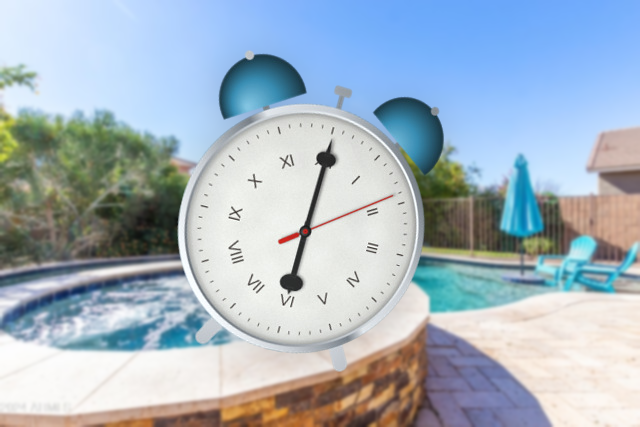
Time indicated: 6:00:09
